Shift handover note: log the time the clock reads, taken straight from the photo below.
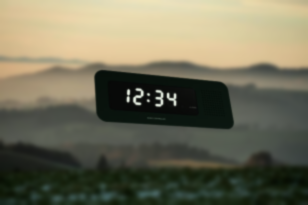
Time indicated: 12:34
